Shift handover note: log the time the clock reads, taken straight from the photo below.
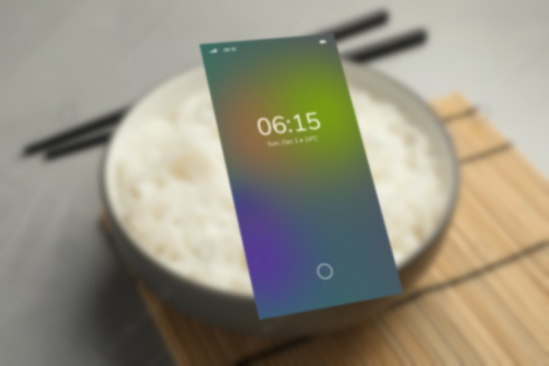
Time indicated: 6:15
